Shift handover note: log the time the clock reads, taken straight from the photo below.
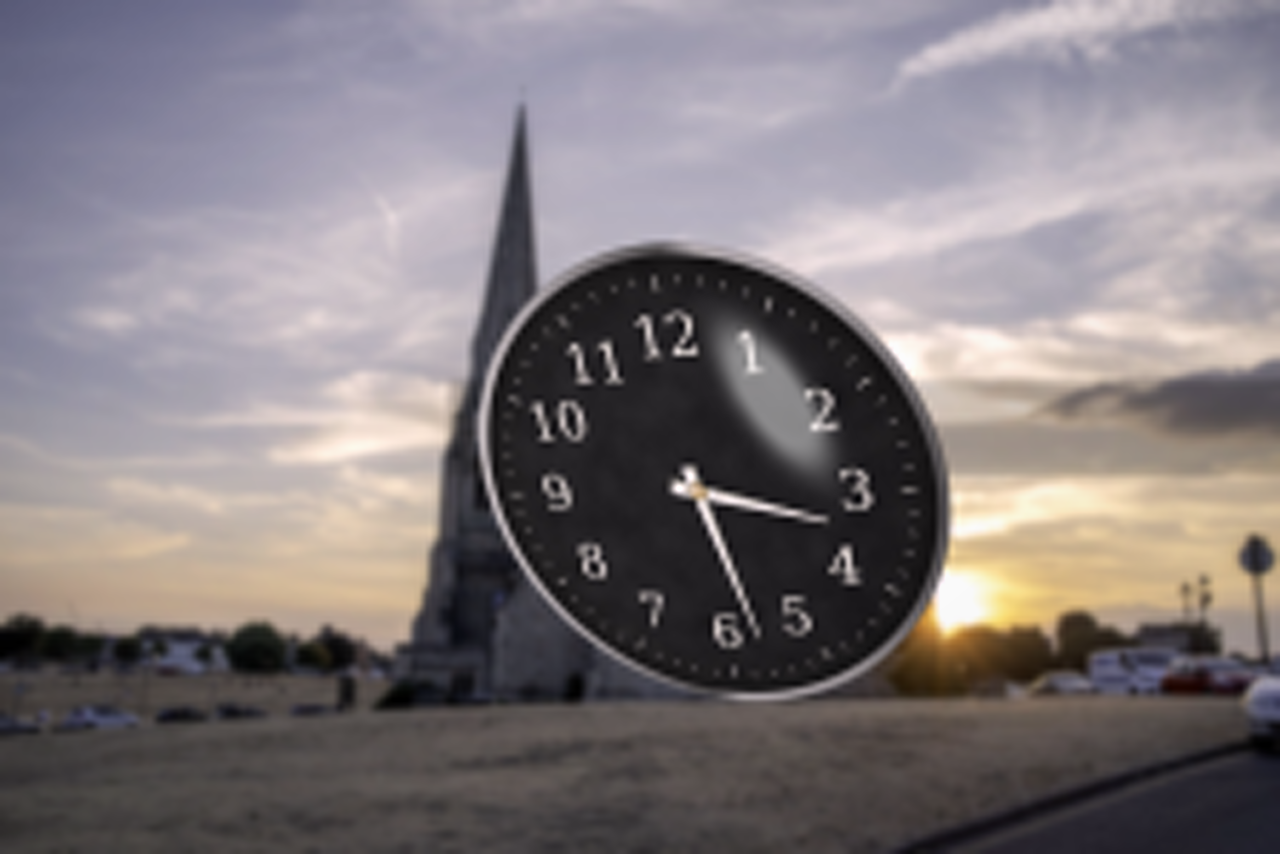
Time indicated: 3:28
